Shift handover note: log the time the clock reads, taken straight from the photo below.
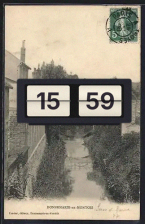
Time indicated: 15:59
